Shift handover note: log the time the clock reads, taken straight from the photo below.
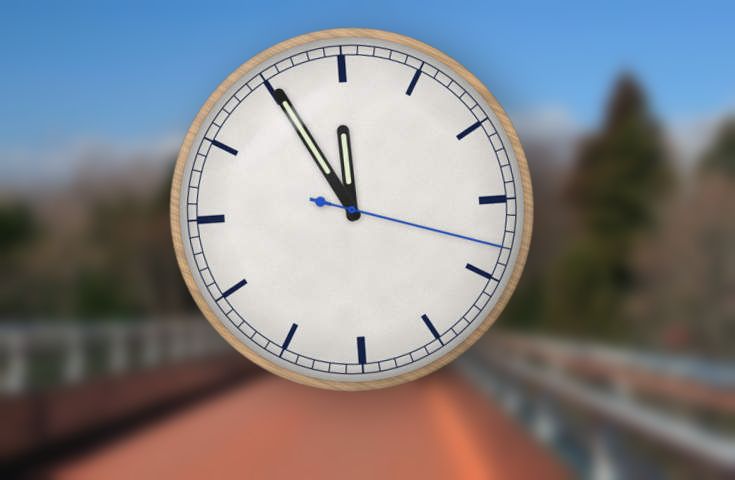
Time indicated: 11:55:18
